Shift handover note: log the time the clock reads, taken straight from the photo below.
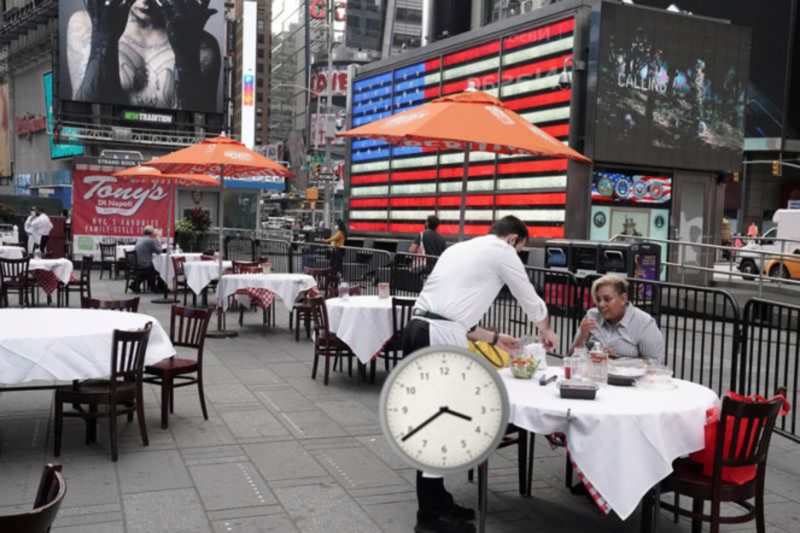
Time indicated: 3:39
